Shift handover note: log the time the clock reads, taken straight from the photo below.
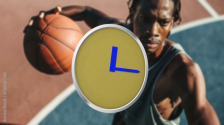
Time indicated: 12:16
